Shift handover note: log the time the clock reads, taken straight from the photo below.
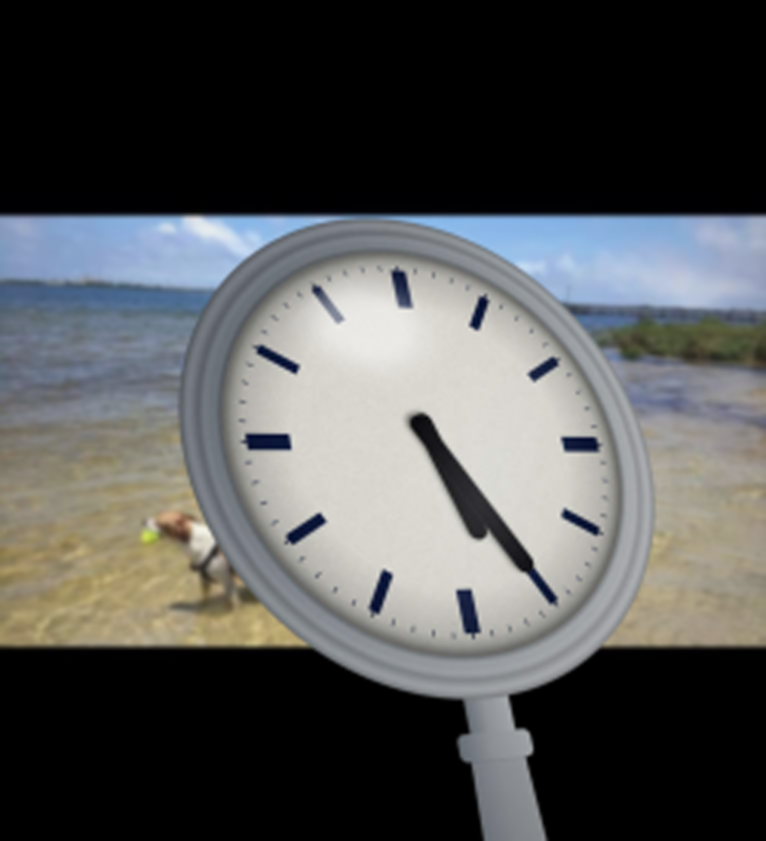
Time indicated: 5:25
